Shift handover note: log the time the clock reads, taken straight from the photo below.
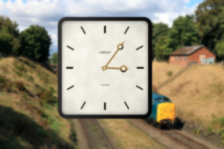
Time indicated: 3:06
